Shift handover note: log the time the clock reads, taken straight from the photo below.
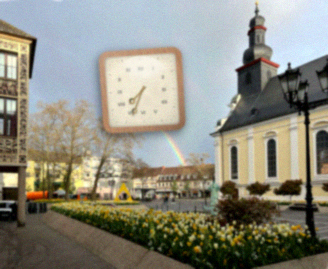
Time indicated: 7:34
